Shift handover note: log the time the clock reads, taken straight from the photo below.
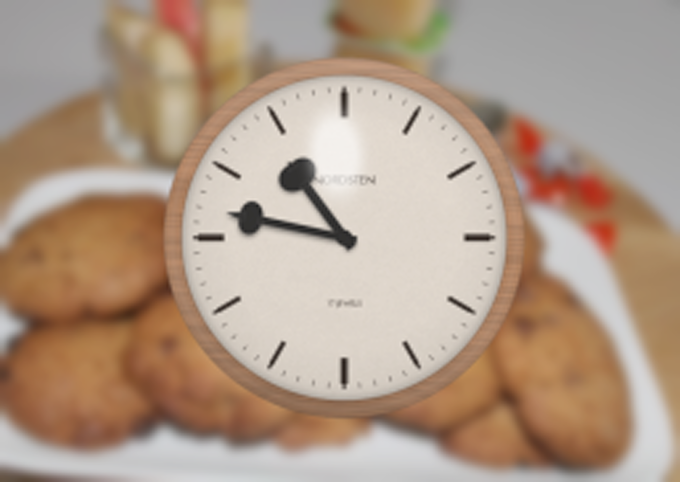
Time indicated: 10:47
